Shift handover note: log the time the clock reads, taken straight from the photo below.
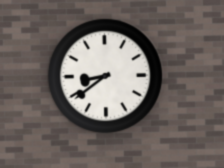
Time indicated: 8:39
